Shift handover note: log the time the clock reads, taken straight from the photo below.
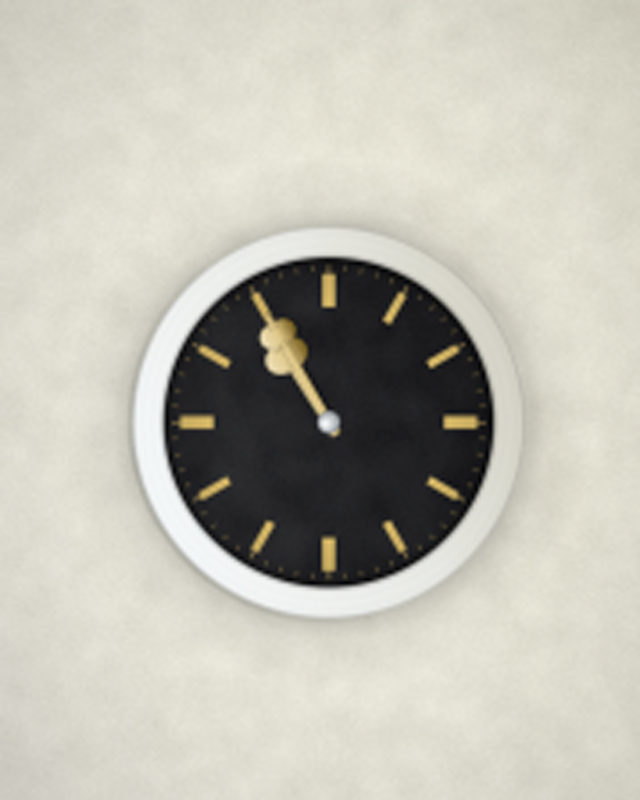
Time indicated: 10:55
